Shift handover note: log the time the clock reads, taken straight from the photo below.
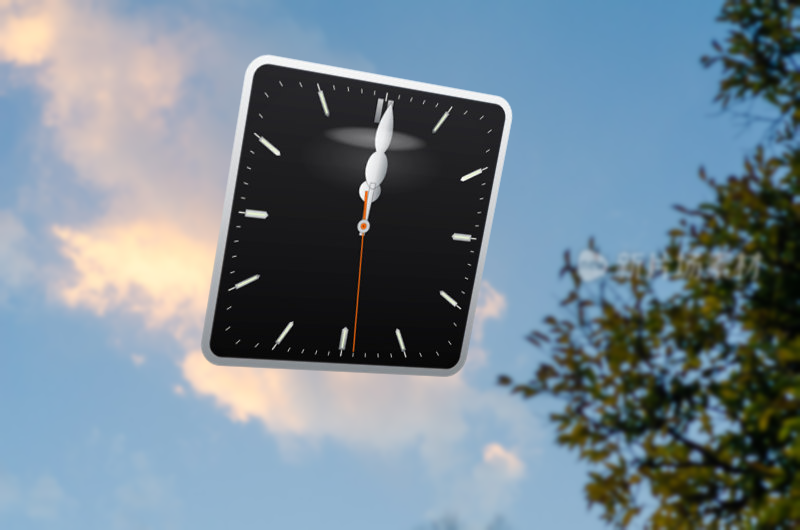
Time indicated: 12:00:29
